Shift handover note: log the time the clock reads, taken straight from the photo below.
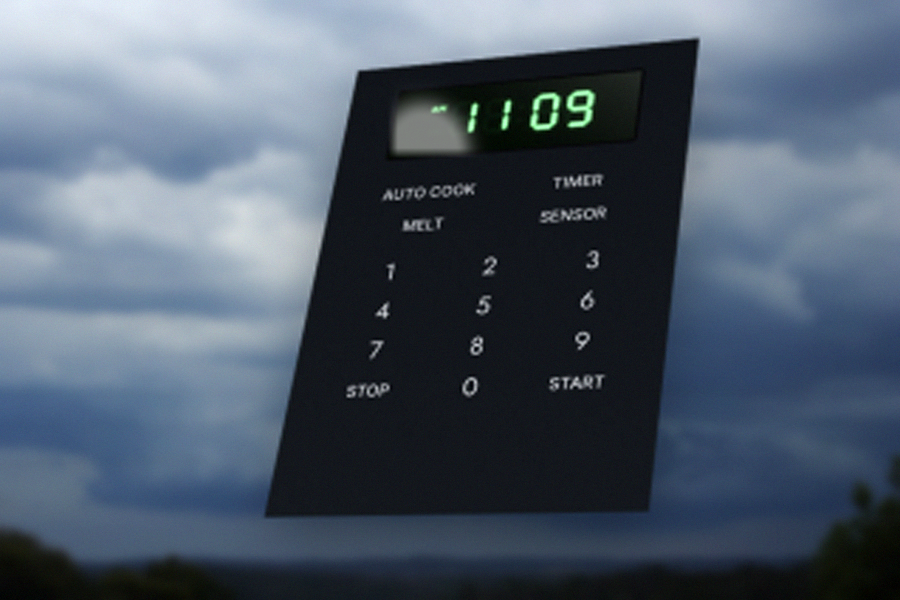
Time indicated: 11:09
